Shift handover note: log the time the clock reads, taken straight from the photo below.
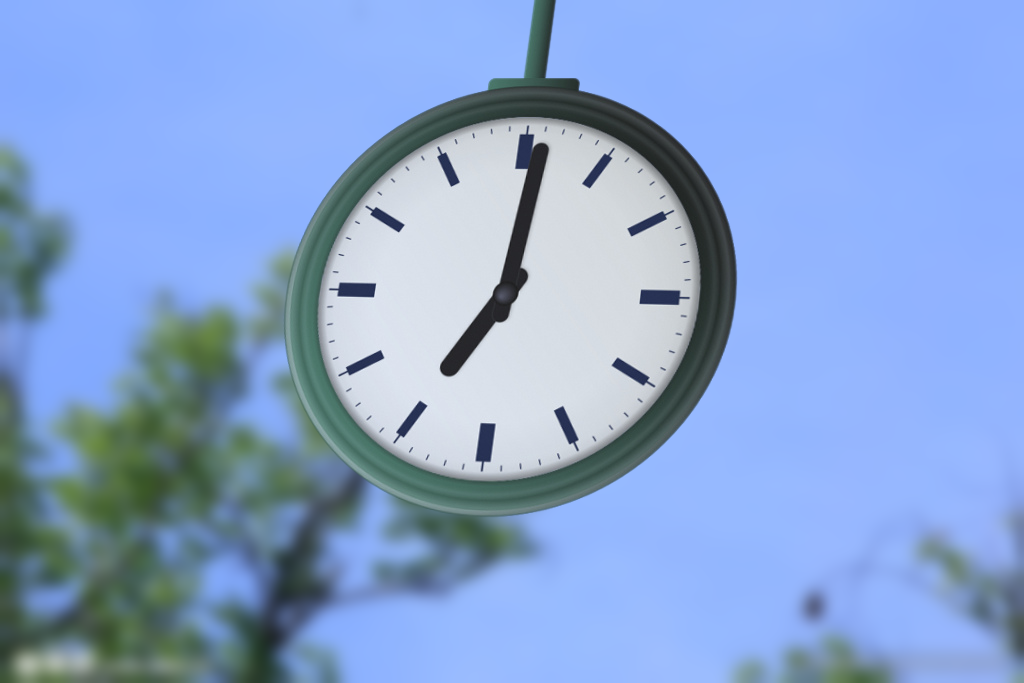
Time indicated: 7:01
